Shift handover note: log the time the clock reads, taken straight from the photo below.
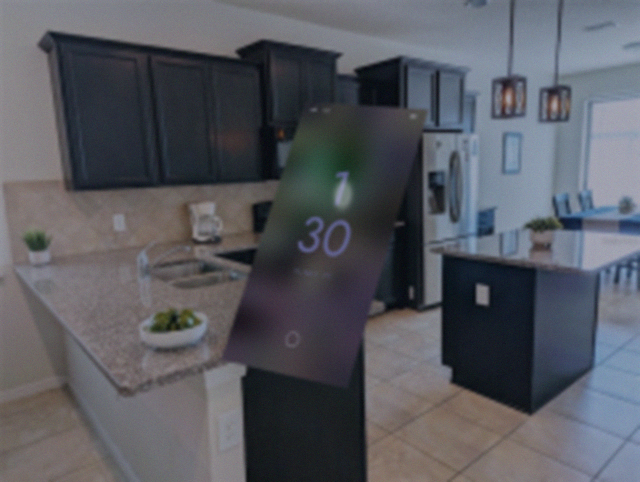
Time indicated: 1:30
